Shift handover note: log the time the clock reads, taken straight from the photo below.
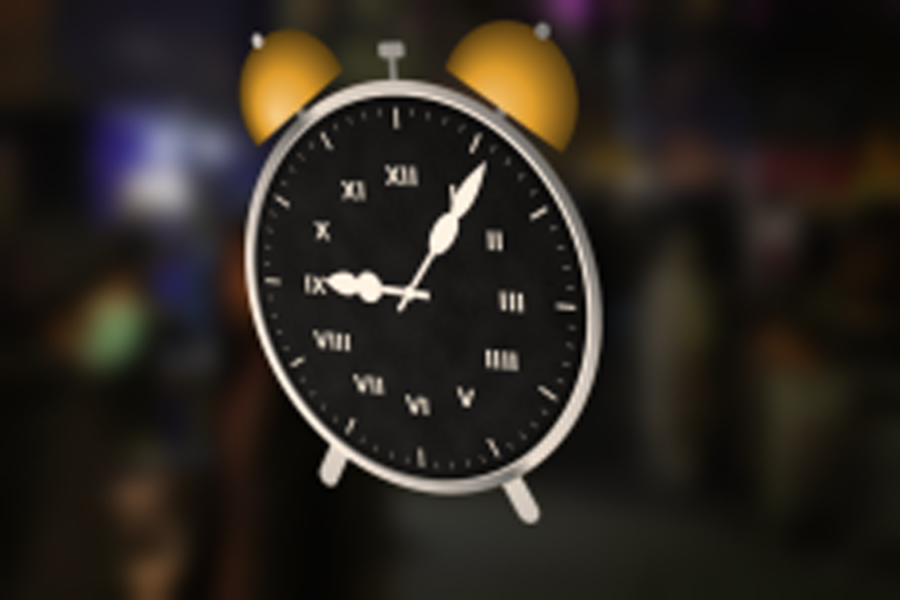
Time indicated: 9:06
